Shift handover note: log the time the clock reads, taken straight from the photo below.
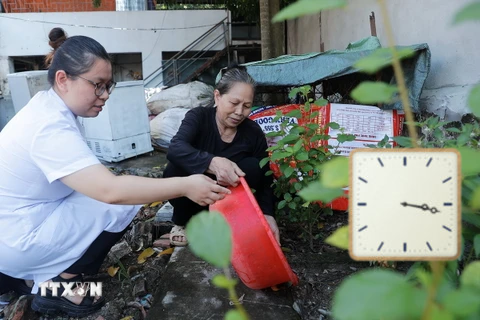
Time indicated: 3:17
